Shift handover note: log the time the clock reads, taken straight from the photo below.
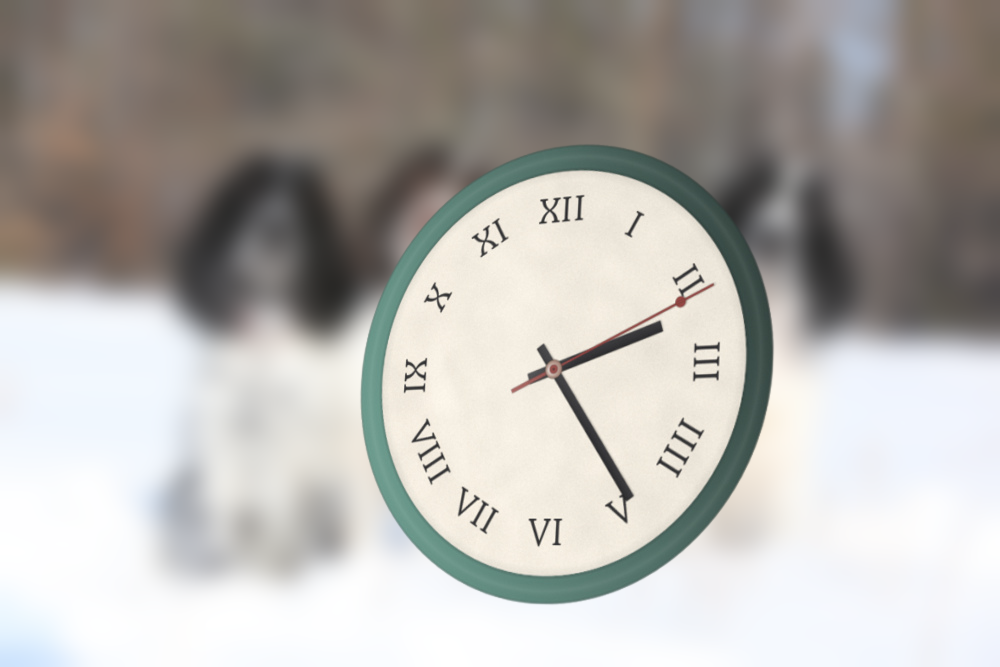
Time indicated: 2:24:11
